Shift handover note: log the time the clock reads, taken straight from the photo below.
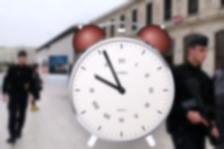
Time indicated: 9:56
